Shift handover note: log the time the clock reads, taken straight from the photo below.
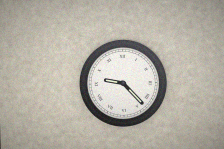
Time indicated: 9:23
